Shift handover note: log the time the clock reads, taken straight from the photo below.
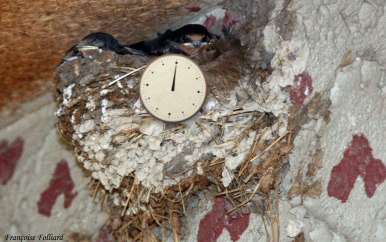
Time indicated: 12:00
